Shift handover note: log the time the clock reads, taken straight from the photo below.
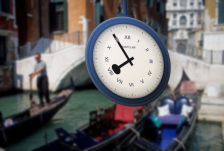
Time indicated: 7:55
